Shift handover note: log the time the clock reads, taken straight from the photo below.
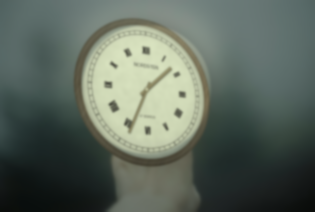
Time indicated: 1:34
